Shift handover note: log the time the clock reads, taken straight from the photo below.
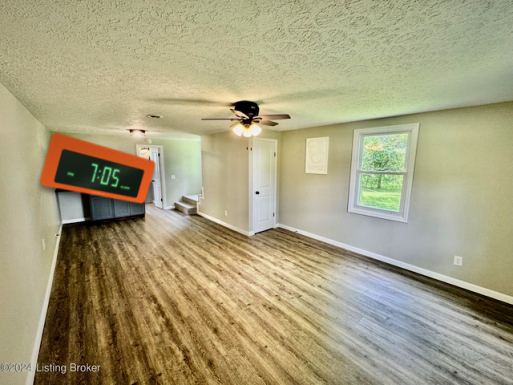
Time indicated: 7:05
